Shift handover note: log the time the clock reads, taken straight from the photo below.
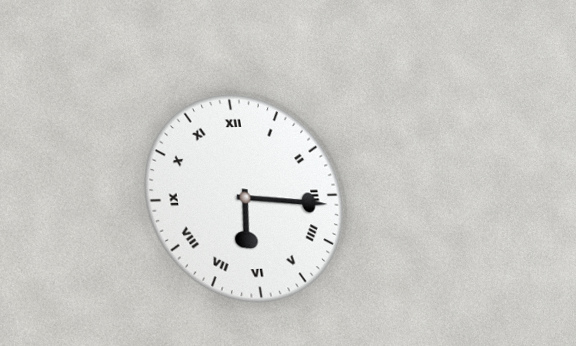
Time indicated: 6:16
